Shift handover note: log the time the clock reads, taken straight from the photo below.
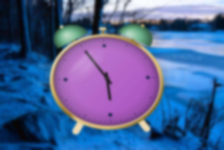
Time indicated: 5:55
